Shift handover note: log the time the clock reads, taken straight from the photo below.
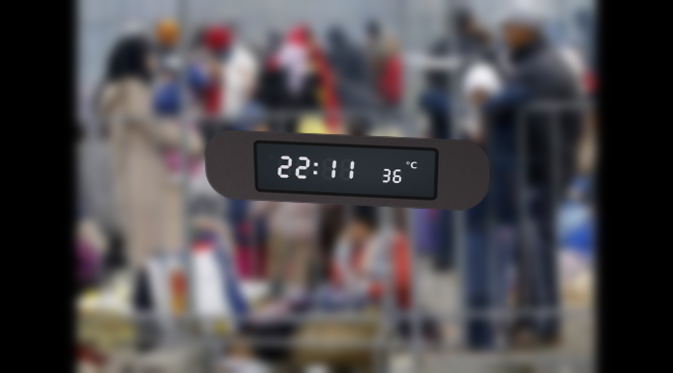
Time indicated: 22:11
